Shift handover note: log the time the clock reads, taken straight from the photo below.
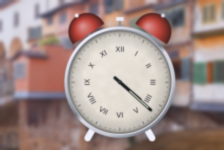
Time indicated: 4:22
